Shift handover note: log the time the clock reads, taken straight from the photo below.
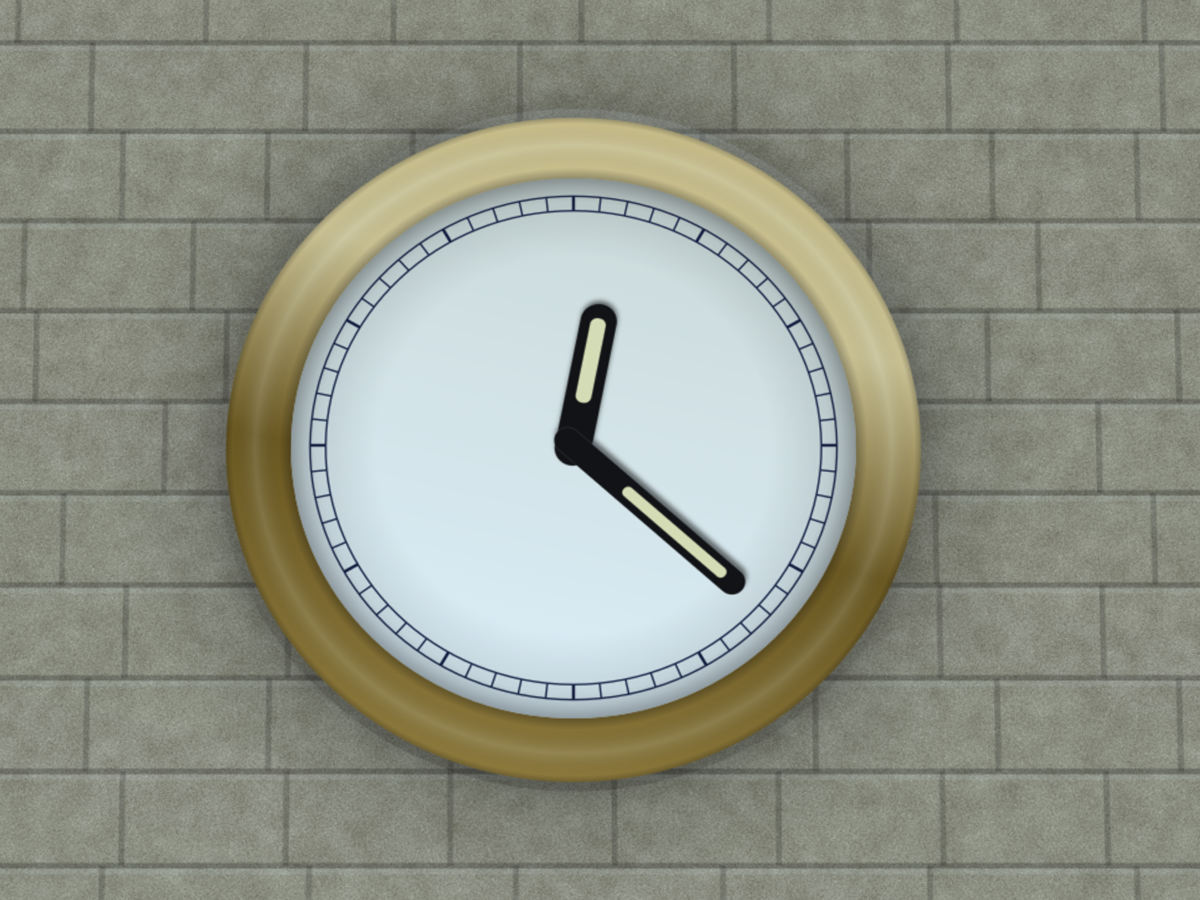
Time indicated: 12:22
